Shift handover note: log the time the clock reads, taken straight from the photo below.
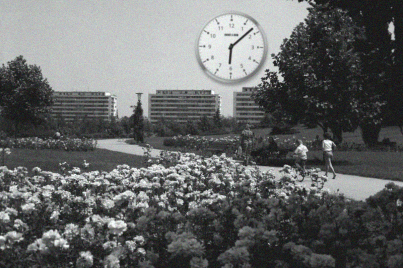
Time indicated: 6:08
